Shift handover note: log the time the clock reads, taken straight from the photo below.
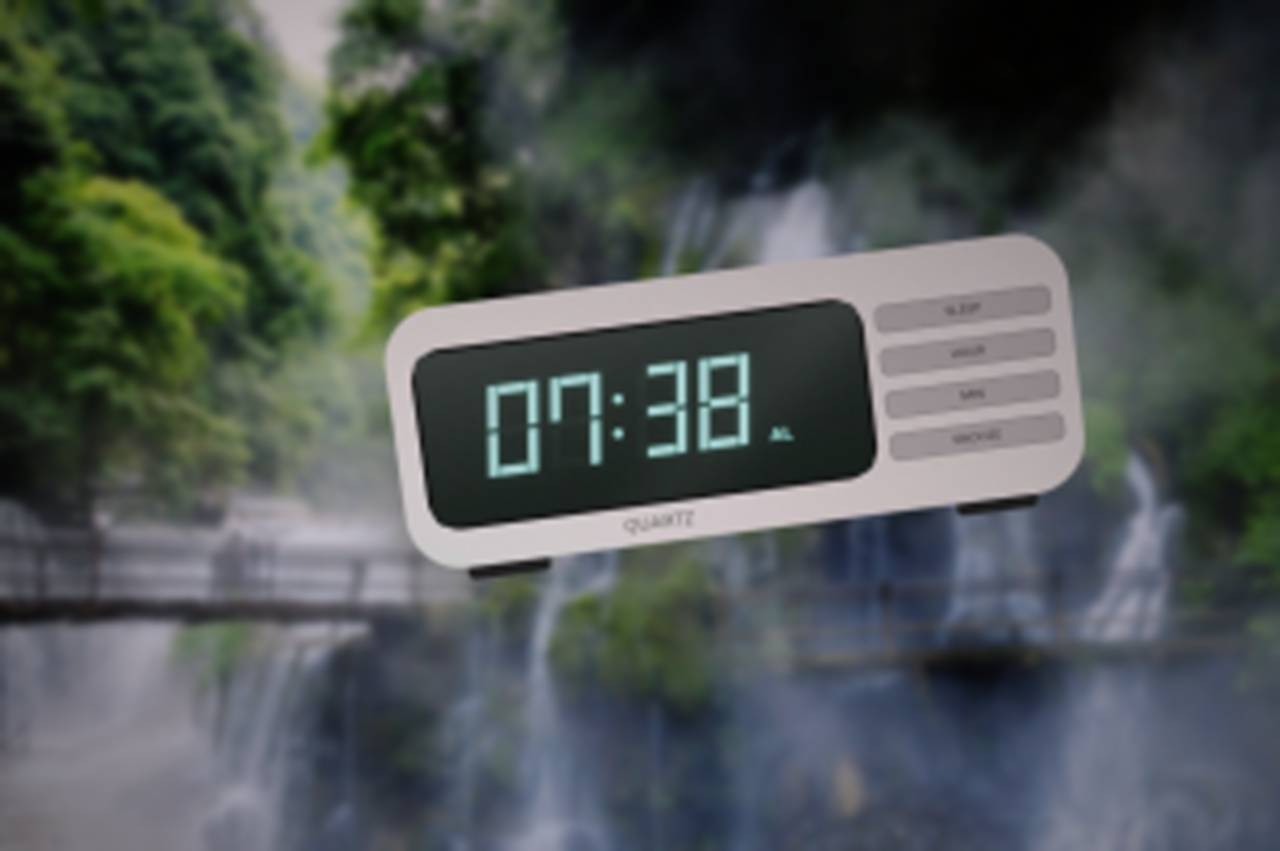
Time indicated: 7:38
